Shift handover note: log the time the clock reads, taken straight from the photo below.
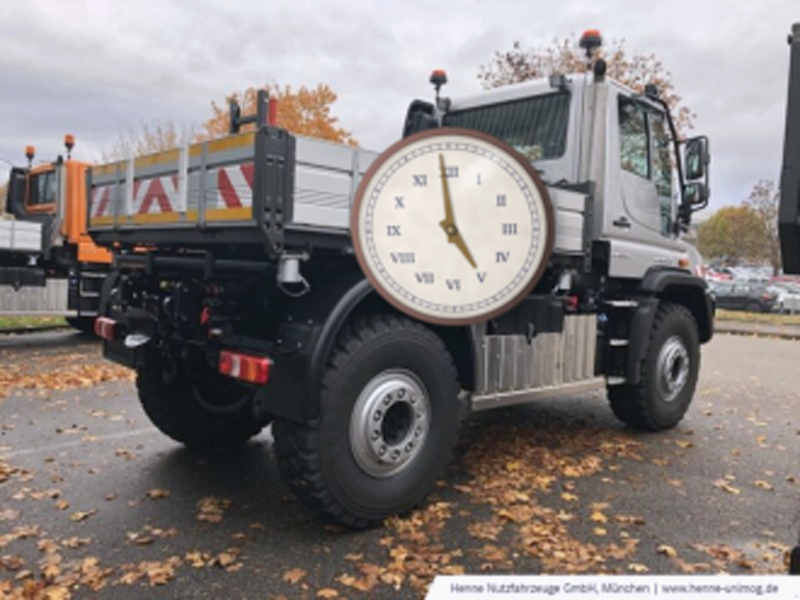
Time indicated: 4:59
